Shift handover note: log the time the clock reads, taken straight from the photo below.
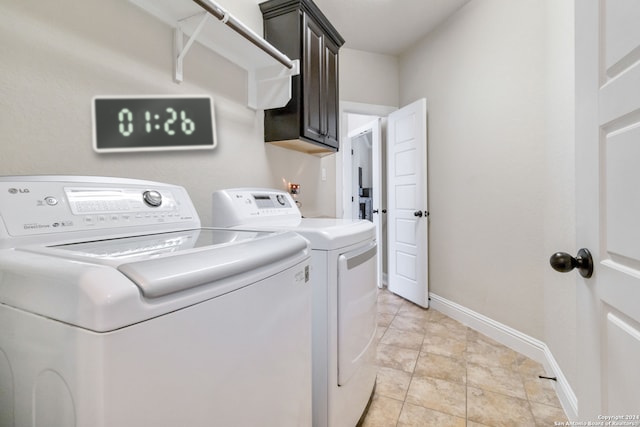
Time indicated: 1:26
